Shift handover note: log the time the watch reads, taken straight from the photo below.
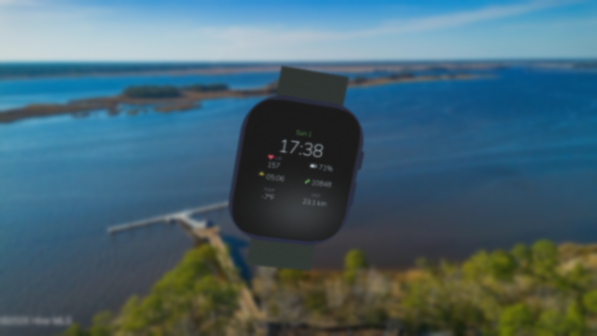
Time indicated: 17:38
